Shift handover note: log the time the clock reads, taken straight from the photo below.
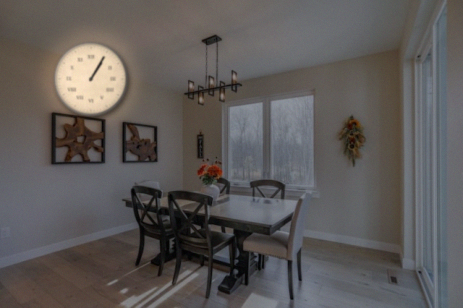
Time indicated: 1:05
